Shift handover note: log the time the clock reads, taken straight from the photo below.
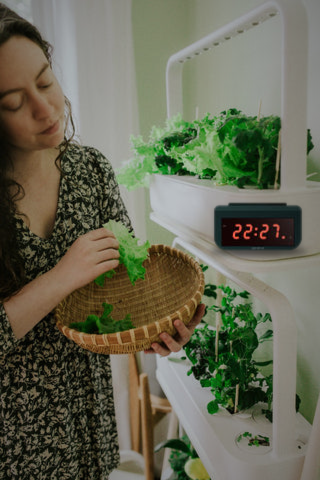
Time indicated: 22:27
